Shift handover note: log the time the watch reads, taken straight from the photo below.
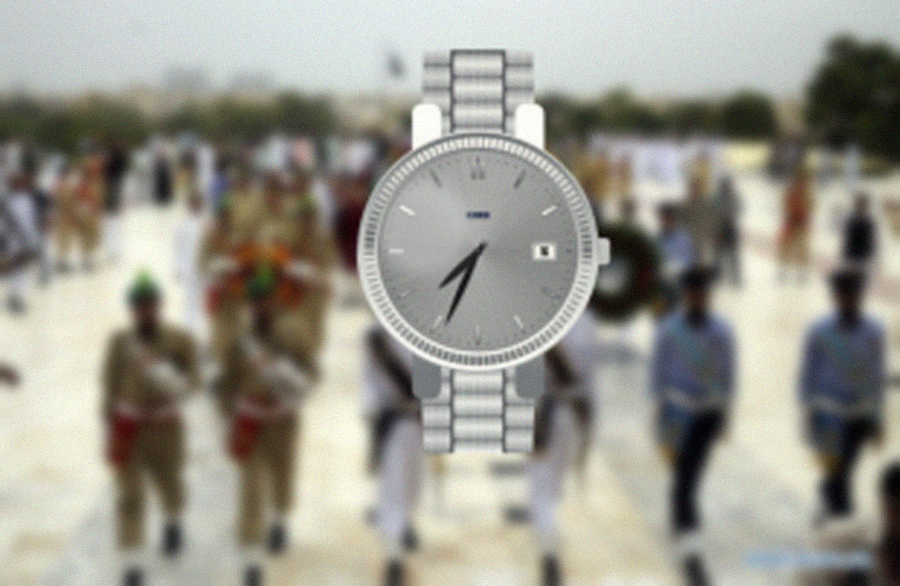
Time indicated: 7:34
